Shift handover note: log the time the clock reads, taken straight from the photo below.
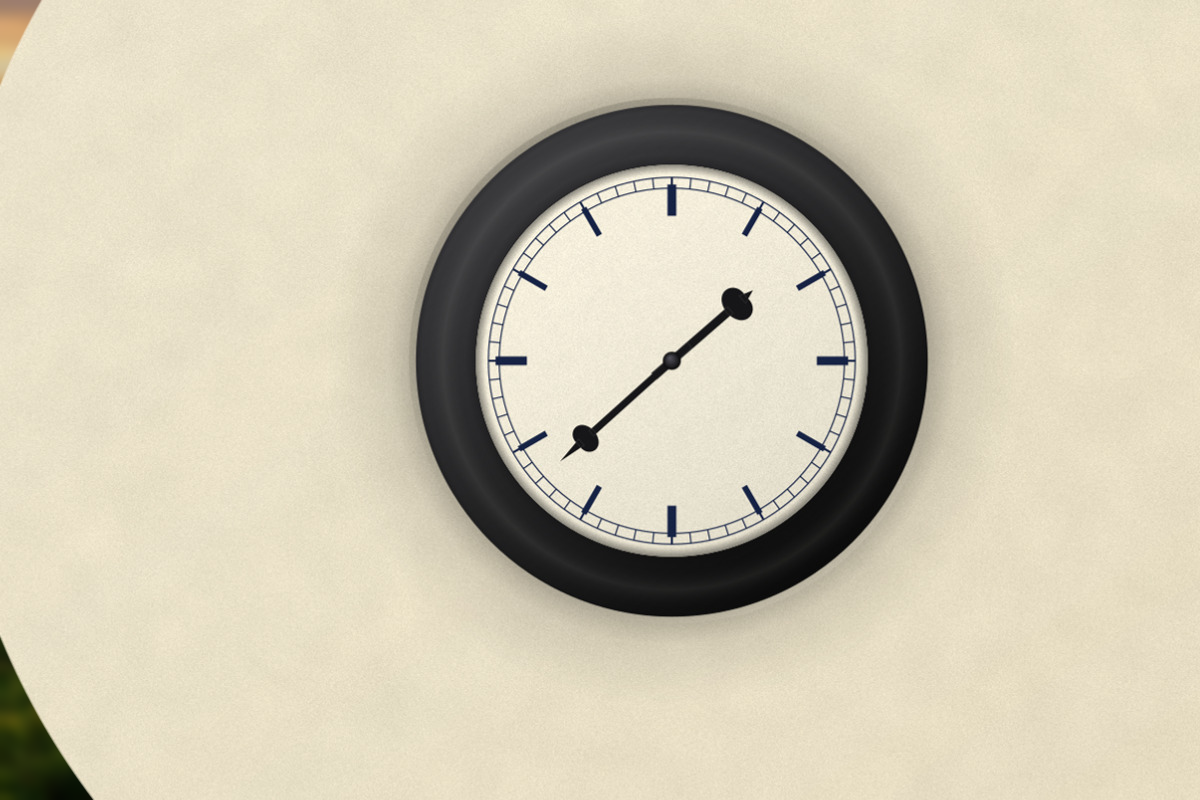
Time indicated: 1:38
